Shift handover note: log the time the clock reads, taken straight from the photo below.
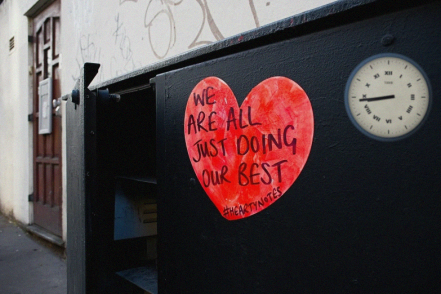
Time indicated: 8:44
